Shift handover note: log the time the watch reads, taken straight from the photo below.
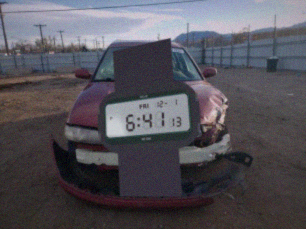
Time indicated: 6:41
